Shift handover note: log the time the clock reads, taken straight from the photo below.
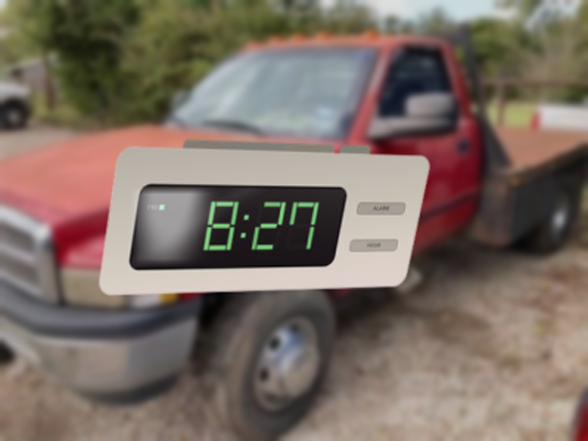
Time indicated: 8:27
